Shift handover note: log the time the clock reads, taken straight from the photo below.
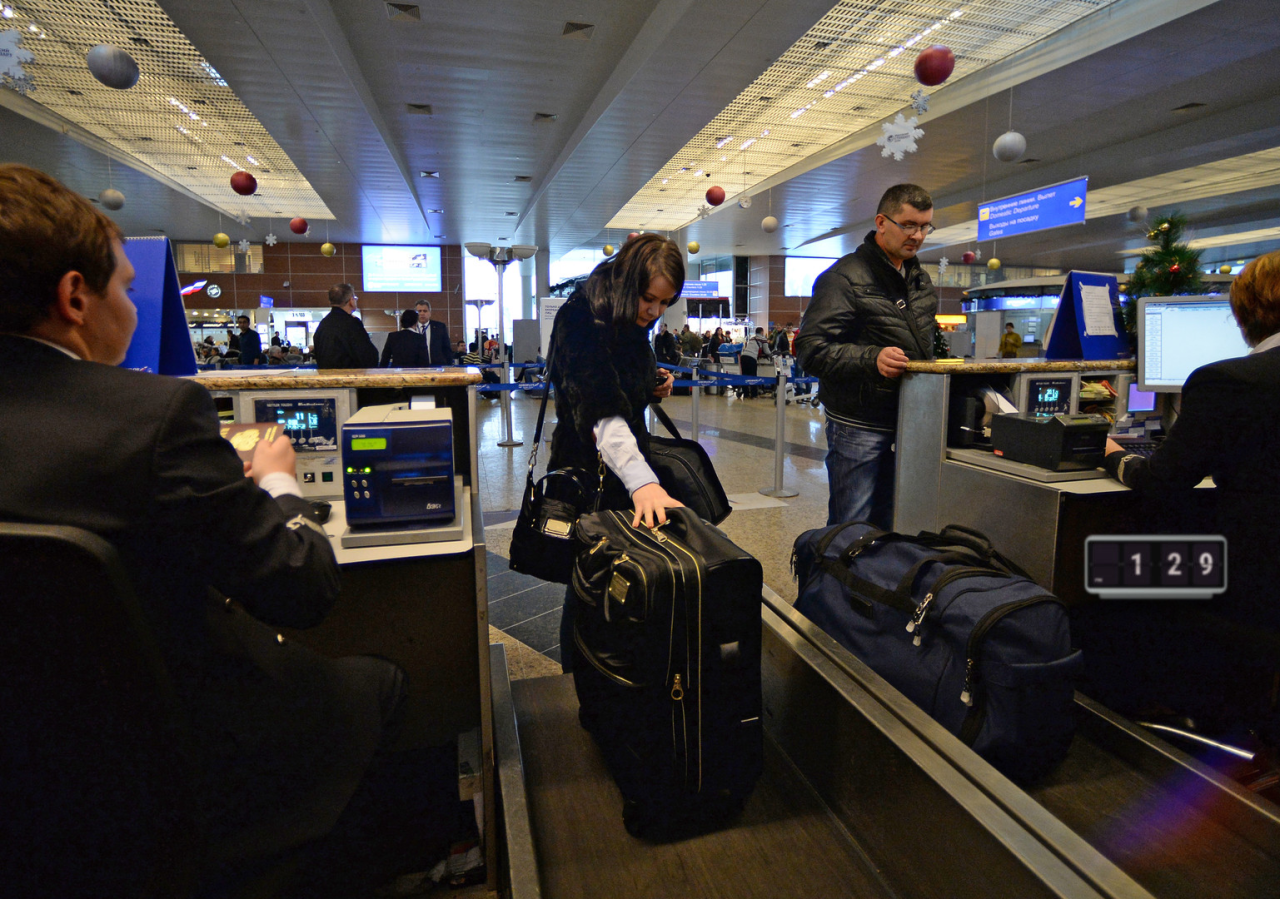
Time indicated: 1:29
